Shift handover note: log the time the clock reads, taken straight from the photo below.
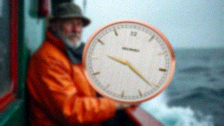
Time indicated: 9:21
